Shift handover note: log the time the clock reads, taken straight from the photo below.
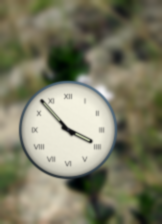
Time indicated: 3:53
